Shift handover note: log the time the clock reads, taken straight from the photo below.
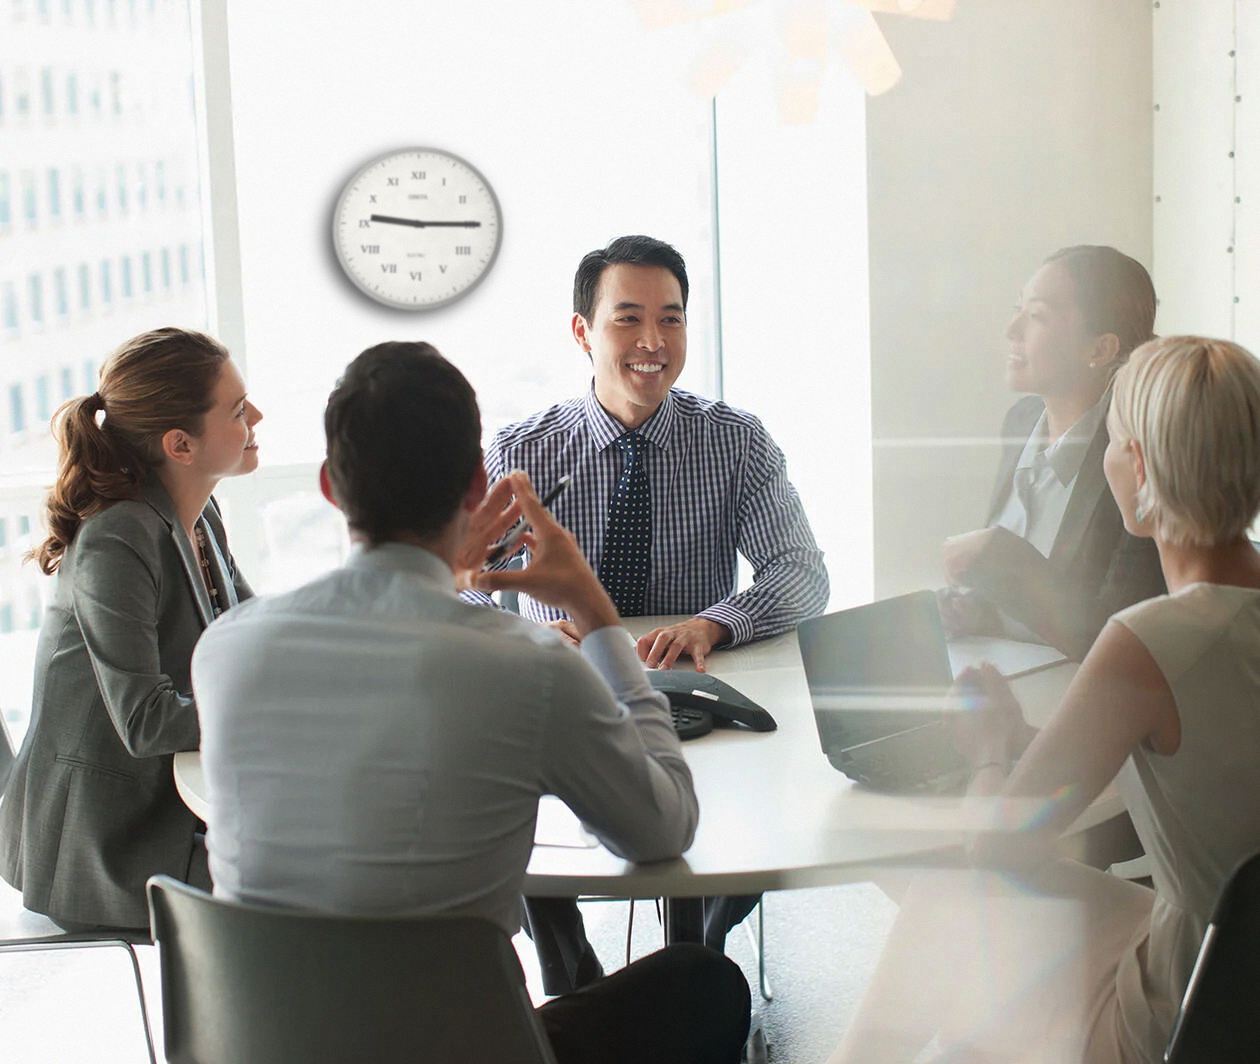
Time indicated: 9:15
